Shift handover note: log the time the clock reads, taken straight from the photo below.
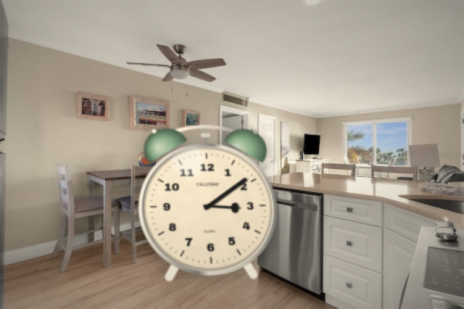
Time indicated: 3:09
